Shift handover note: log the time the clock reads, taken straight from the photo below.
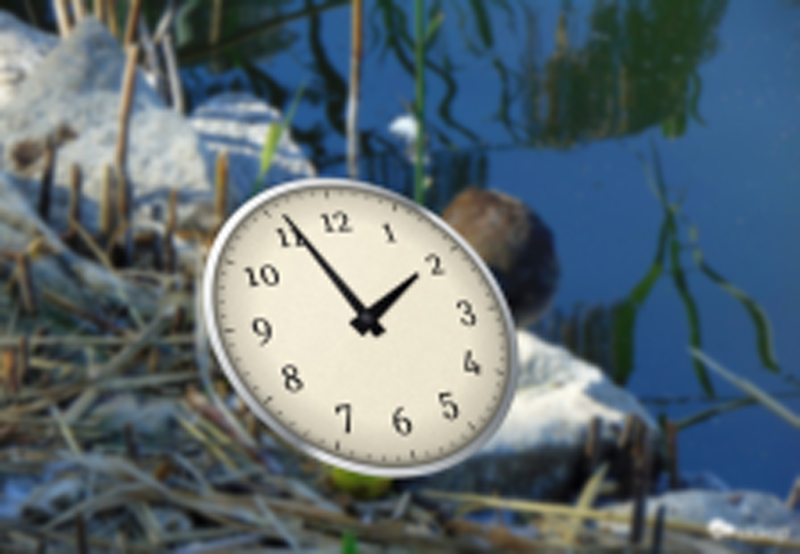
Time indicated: 1:56
